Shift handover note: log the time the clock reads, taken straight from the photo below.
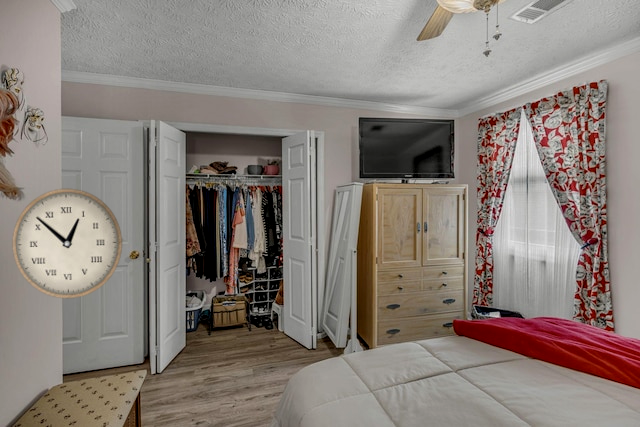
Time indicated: 12:52
